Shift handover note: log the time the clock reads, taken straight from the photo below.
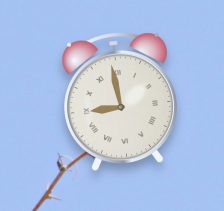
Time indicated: 8:59
